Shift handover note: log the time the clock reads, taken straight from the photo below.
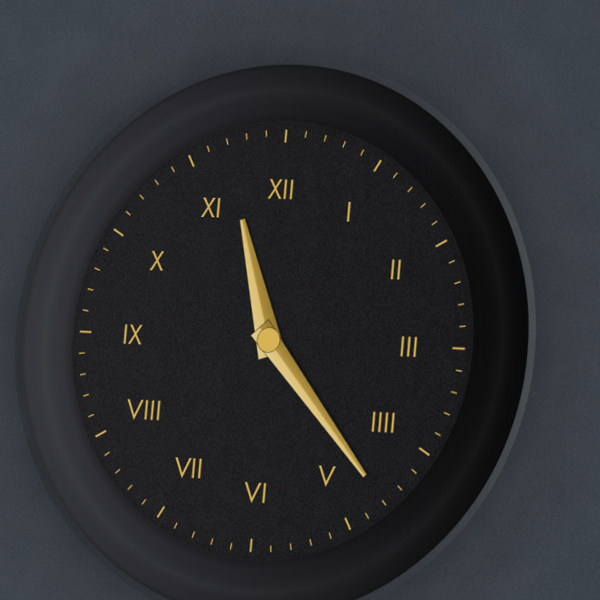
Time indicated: 11:23
